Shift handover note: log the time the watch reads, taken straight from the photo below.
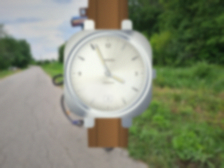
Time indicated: 3:56
